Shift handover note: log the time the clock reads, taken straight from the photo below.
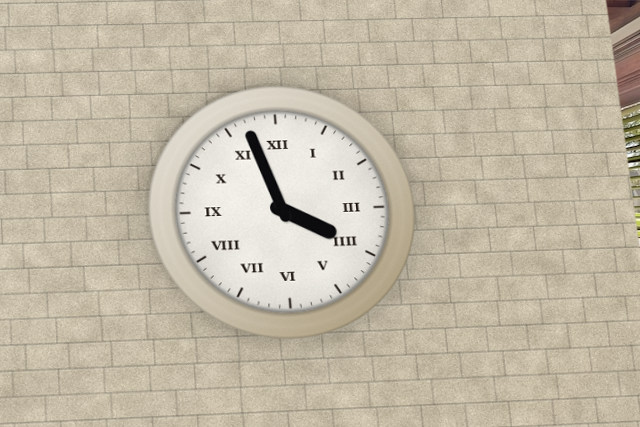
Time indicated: 3:57
